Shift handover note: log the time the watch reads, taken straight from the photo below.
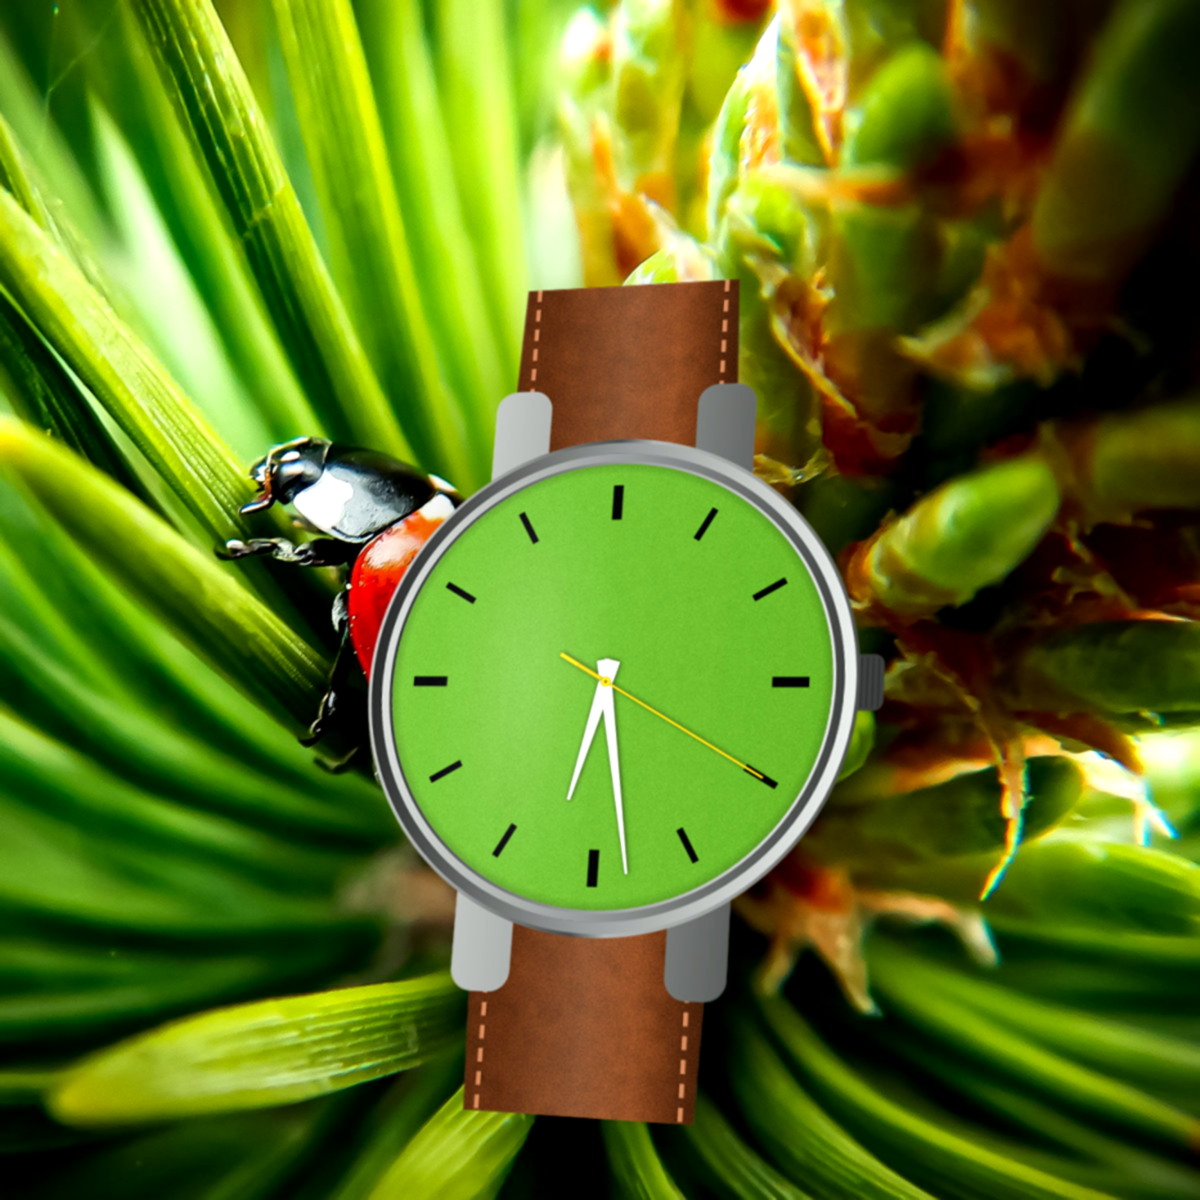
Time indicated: 6:28:20
